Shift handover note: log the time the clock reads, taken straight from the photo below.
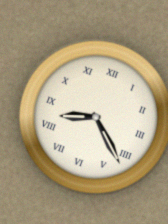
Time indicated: 8:22
